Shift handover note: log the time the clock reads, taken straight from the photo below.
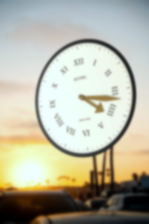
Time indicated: 4:17
